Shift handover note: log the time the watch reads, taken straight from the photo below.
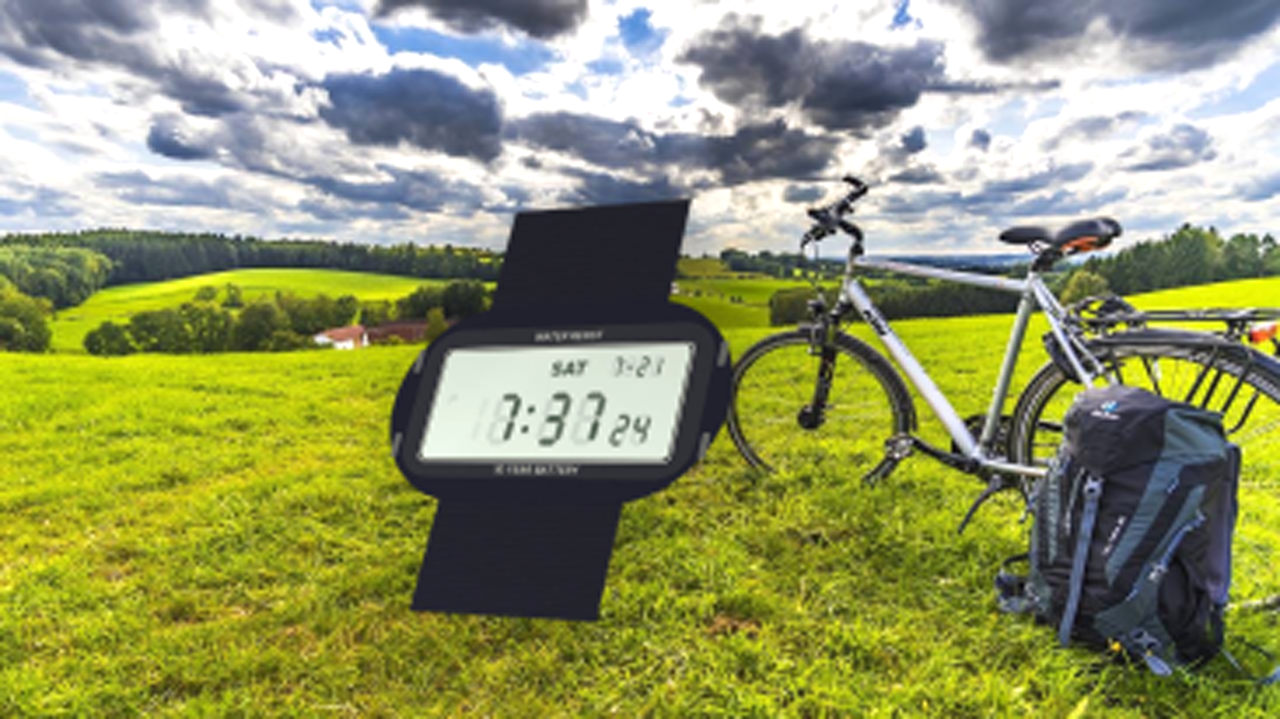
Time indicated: 7:37:24
